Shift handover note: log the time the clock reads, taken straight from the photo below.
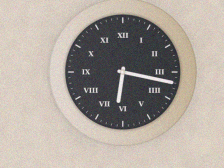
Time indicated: 6:17
